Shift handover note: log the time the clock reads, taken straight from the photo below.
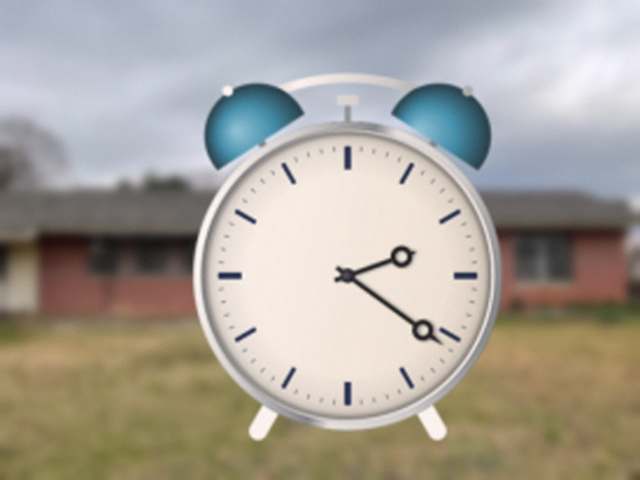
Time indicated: 2:21
